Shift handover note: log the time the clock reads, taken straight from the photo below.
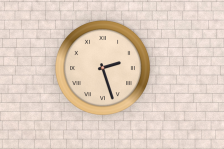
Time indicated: 2:27
